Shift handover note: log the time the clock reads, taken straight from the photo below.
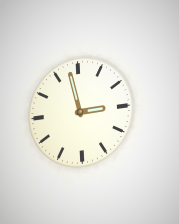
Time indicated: 2:58
